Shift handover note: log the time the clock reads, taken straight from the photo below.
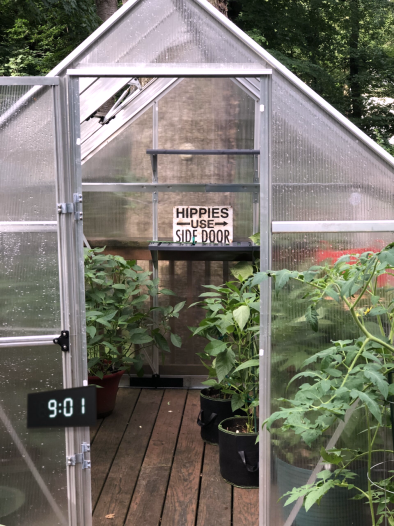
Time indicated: 9:01
